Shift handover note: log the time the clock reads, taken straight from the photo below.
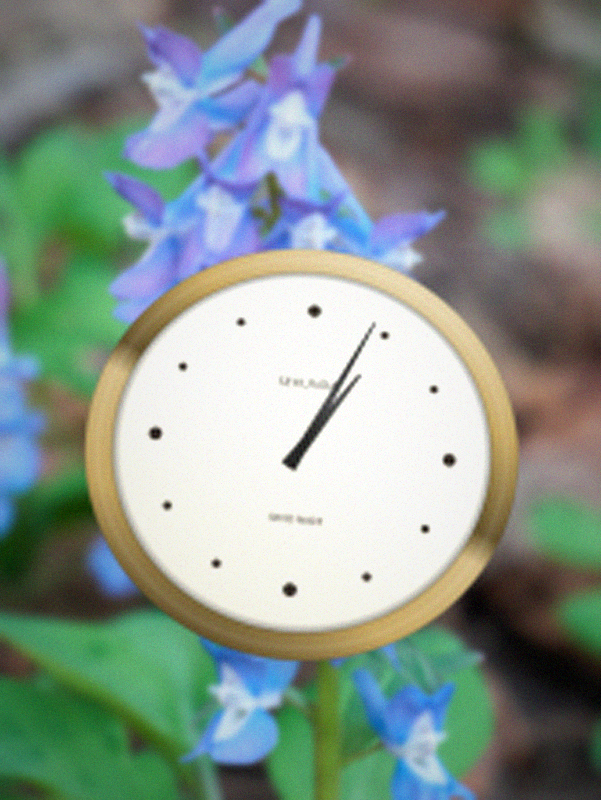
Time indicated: 1:04
